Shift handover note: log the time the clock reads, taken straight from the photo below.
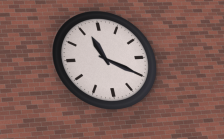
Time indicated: 11:20
